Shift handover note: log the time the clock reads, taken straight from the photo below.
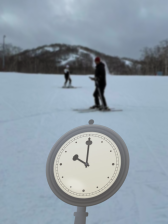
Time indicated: 10:00
